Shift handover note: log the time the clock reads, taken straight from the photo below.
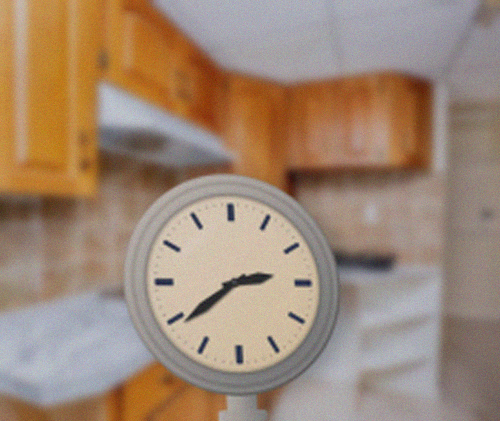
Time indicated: 2:39
